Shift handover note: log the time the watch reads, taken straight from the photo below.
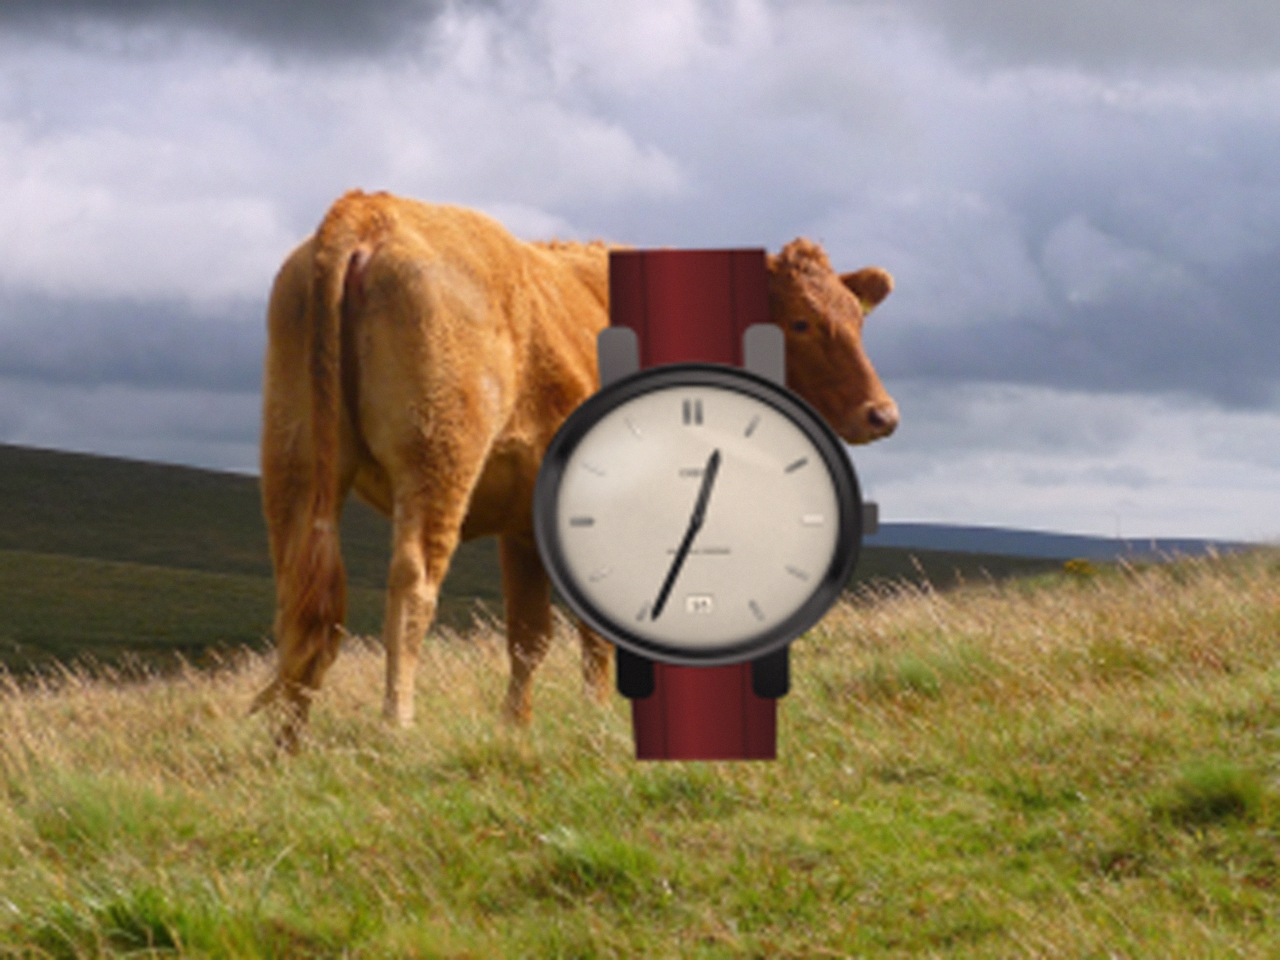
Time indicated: 12:34
